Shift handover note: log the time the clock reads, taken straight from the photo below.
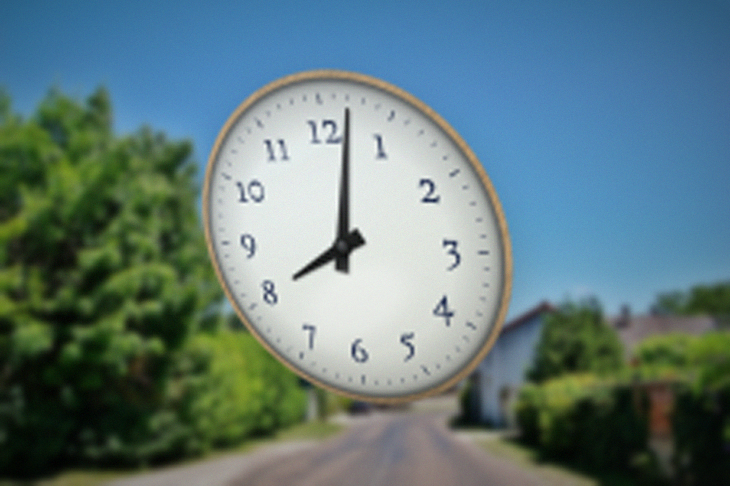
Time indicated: 8:02
